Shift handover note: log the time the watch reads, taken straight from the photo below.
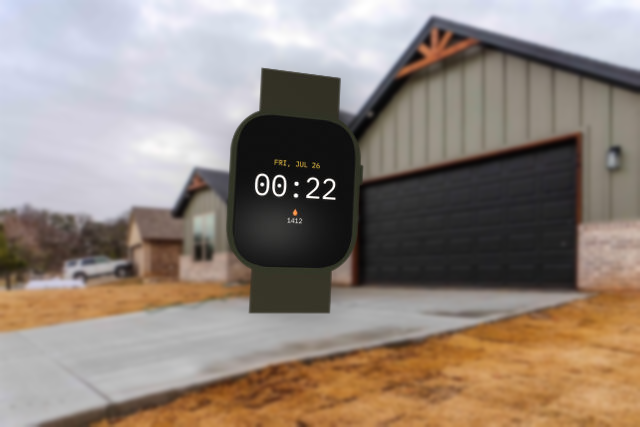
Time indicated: 0:22
